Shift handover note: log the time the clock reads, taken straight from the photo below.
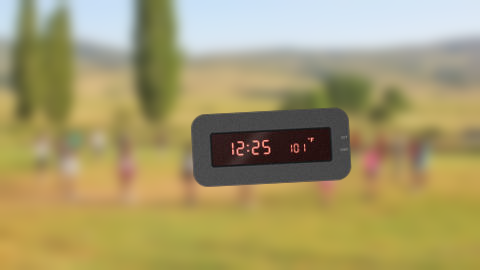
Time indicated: 12:25
